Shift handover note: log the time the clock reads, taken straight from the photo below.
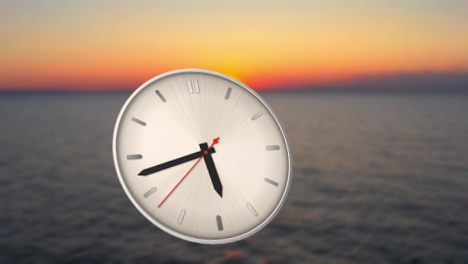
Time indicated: 5:42:38
